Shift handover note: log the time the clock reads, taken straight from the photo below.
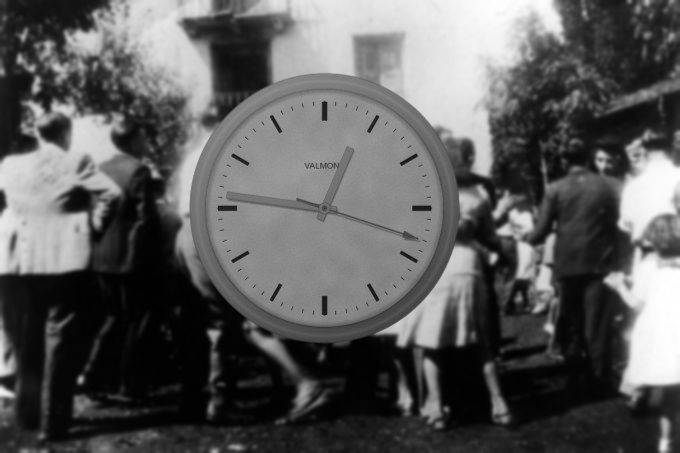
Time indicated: 12:46:18
